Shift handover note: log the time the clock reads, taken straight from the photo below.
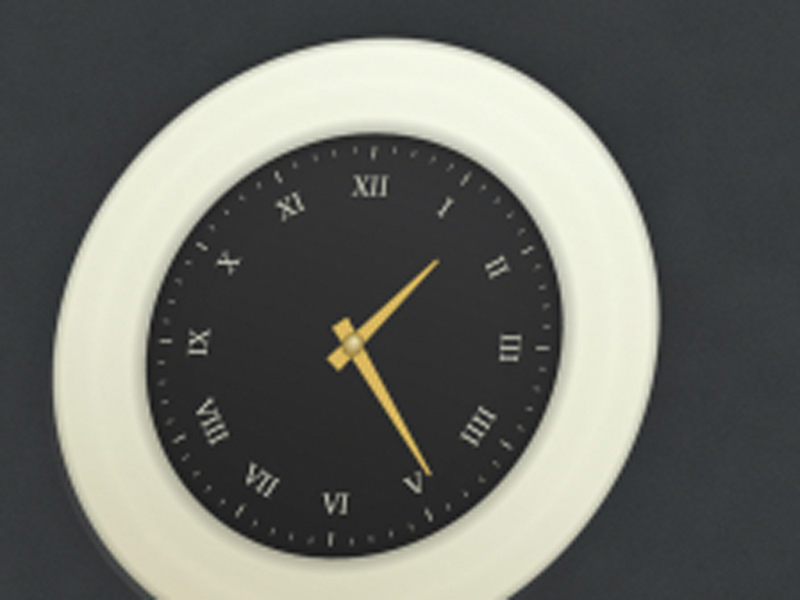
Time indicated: 1:24
